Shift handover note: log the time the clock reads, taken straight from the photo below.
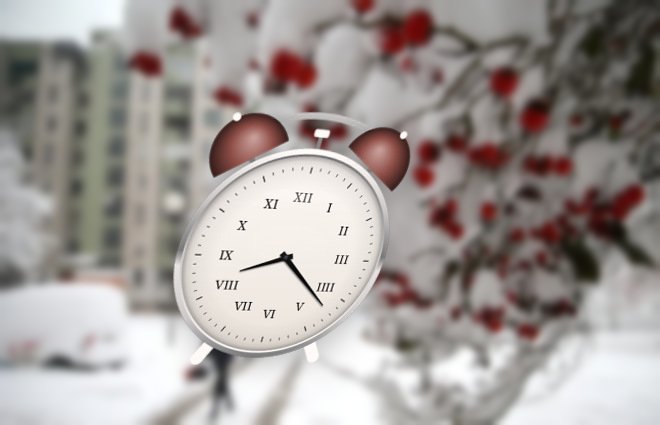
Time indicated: 8:22
